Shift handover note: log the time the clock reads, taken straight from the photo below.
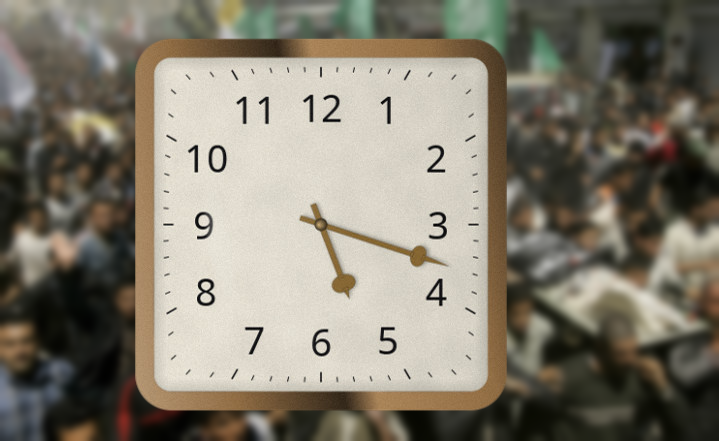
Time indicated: 5:18
